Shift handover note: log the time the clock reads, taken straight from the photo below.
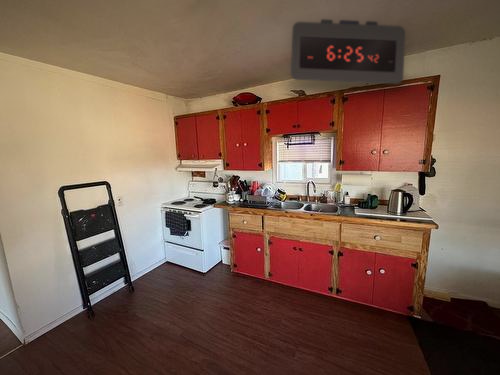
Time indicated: 6:25
